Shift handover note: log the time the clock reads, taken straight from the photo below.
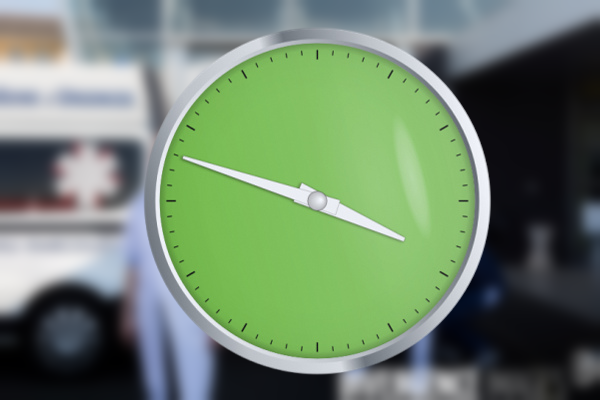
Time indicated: 3:48
